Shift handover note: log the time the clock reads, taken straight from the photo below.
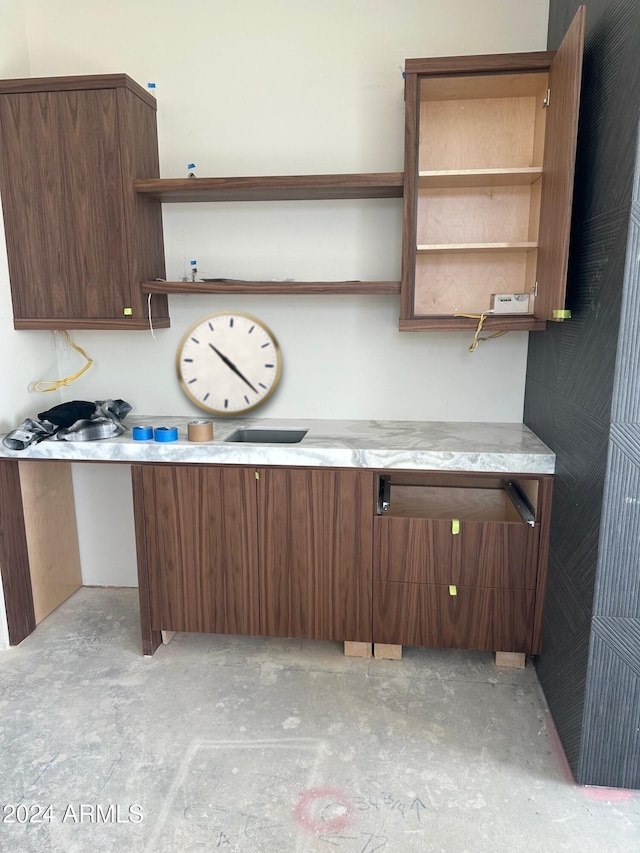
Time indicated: 10:22
